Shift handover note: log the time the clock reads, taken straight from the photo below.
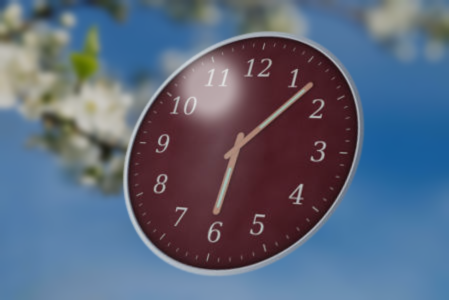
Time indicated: 6:07
